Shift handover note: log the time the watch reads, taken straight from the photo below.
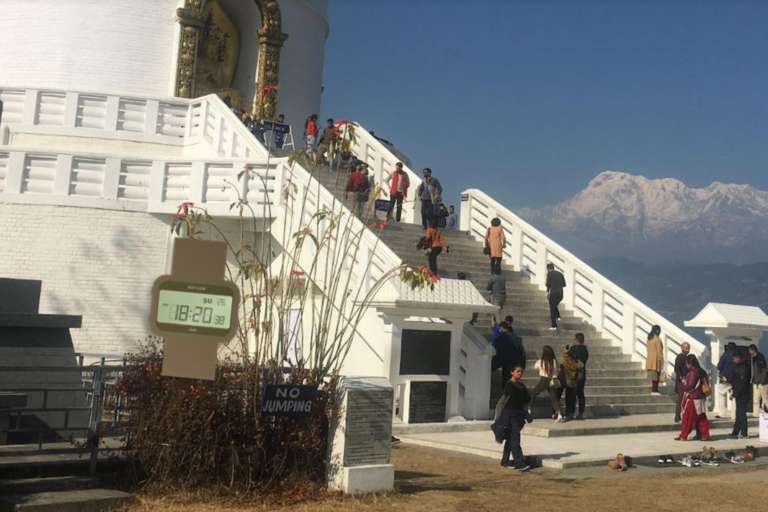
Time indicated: 18:20
